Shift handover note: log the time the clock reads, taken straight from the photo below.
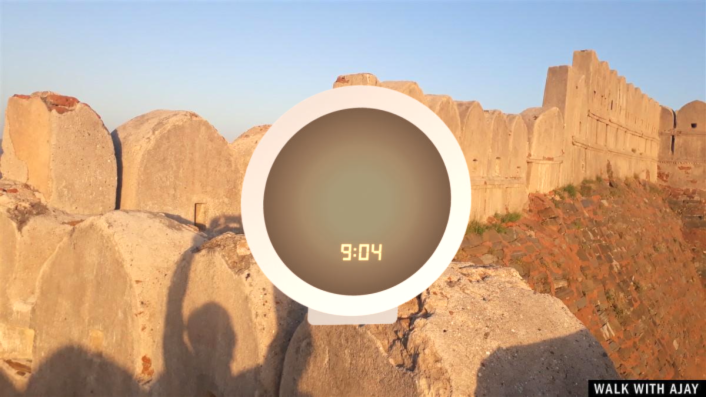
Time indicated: 9:04
